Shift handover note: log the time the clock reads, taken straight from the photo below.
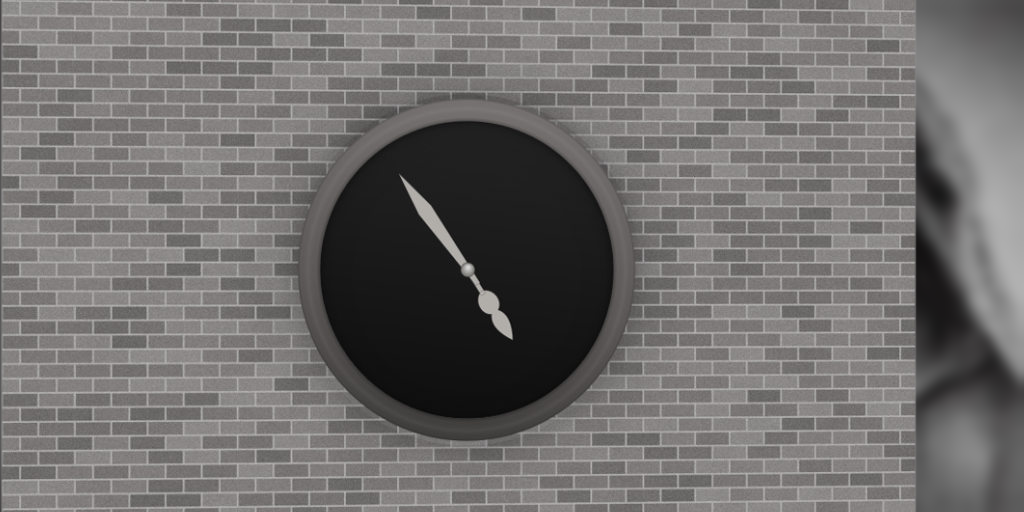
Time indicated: 4:54
